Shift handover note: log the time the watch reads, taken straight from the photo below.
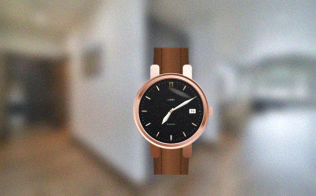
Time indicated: 7:10
